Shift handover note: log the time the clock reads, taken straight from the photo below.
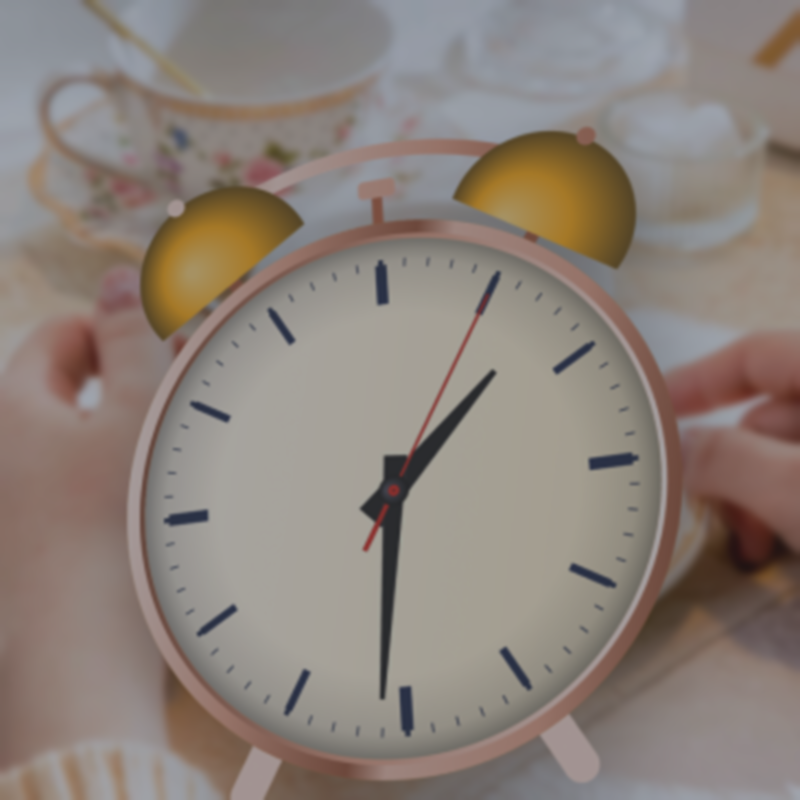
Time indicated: 1:31:05
